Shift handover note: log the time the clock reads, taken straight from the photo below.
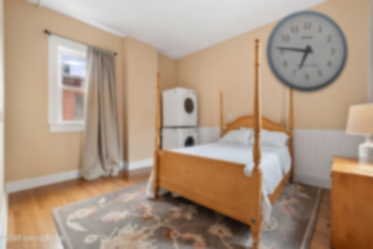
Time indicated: 6:46
